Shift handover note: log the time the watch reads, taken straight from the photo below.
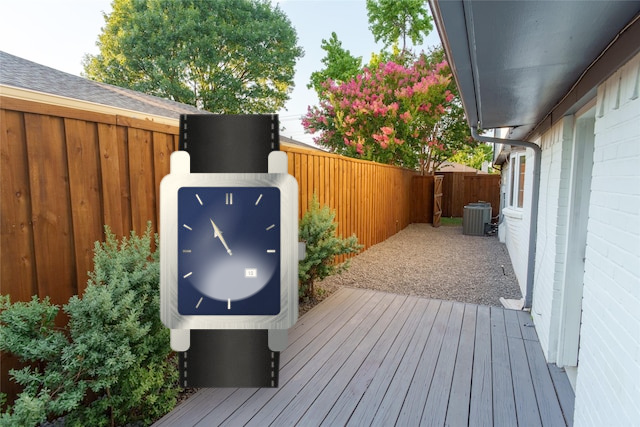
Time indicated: 10:55
